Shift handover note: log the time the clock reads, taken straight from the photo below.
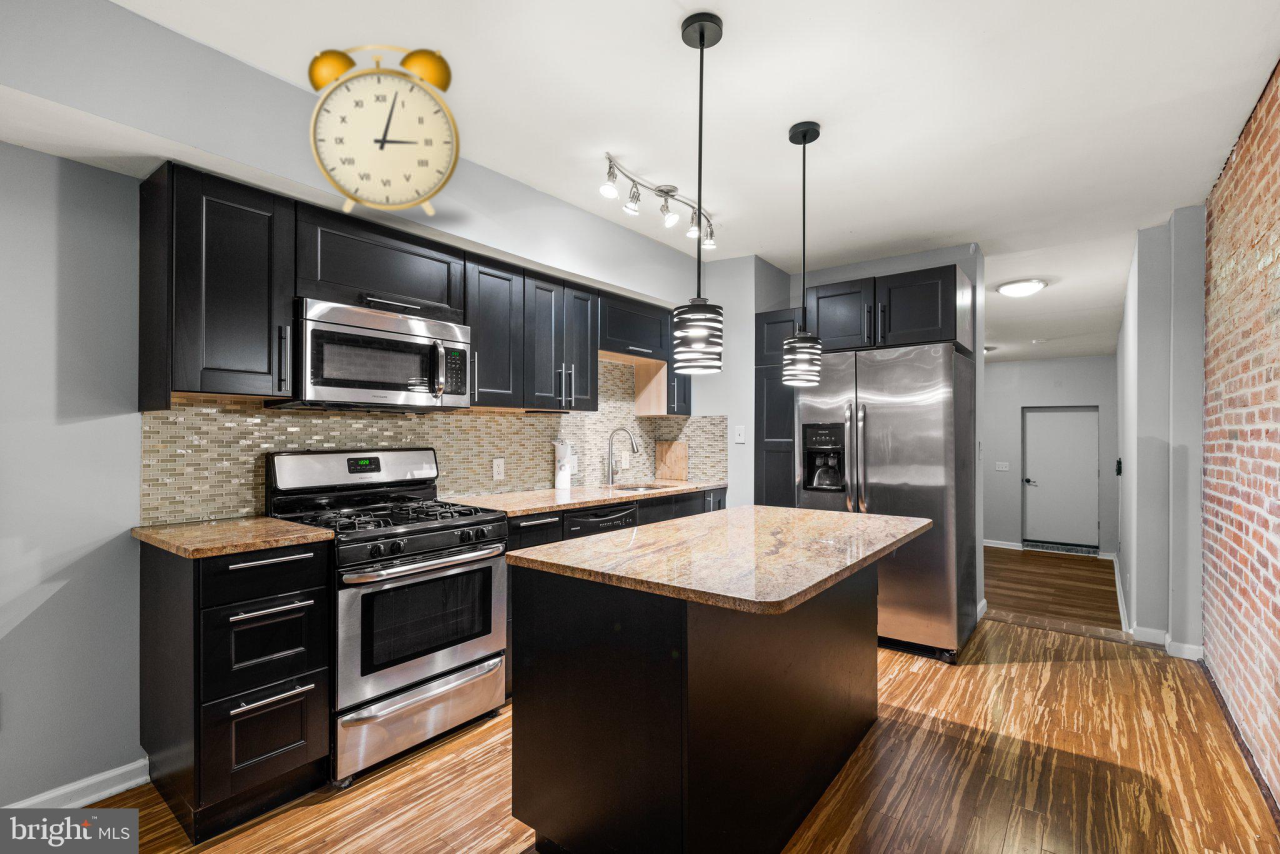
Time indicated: 3:03
